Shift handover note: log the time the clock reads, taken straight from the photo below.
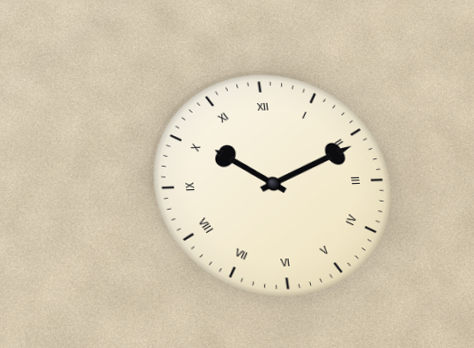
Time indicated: 10:11
